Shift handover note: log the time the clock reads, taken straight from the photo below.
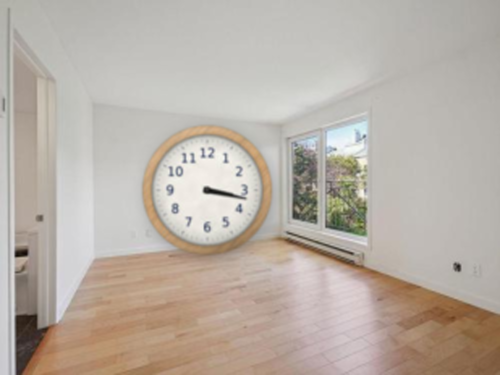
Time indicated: 3:17
